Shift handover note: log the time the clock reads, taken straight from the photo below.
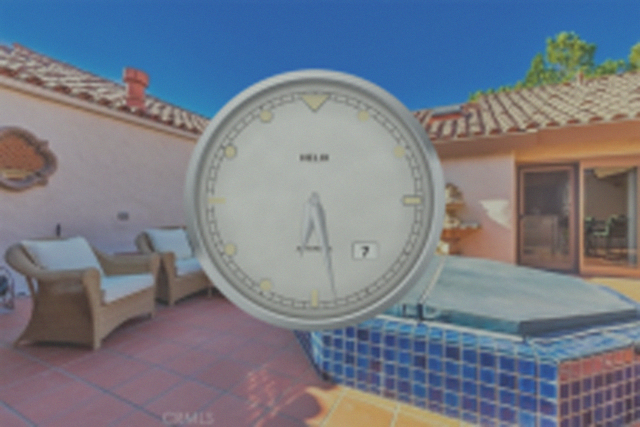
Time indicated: 6:28
